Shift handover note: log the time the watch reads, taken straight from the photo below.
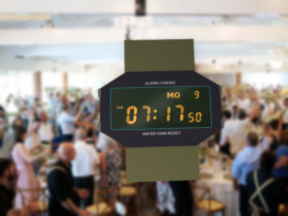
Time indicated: 7:17:50
